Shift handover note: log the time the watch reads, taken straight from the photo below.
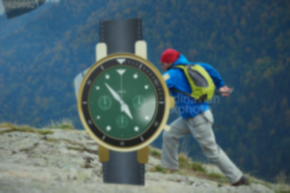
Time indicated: 4:53
